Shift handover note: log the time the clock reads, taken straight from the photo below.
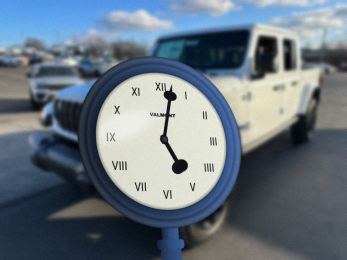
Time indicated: 5:02
